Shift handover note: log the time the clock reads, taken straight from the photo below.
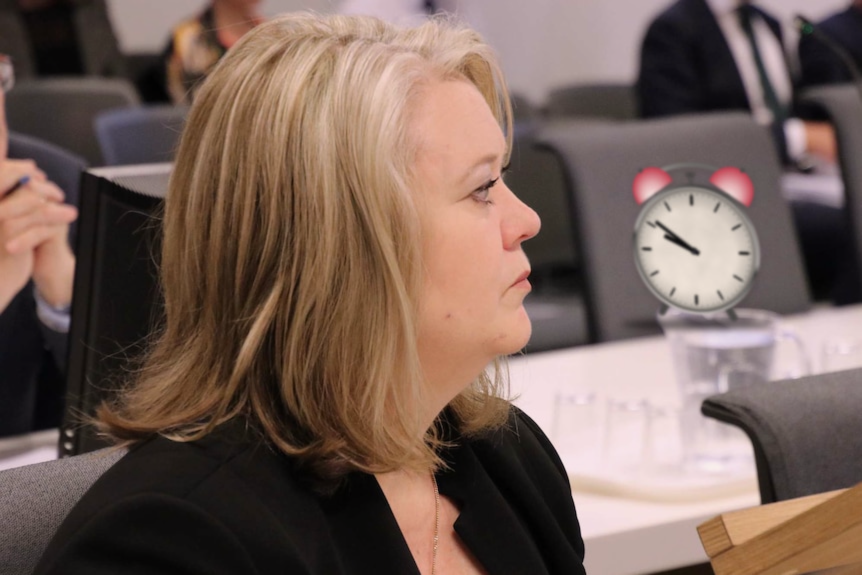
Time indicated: 9:51
